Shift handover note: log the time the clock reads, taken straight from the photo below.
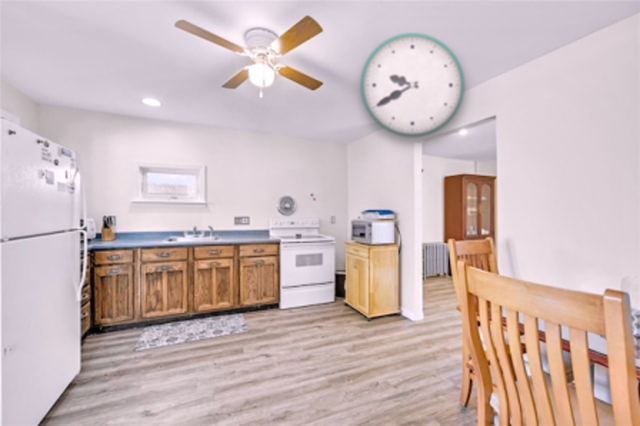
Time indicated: 9:40
